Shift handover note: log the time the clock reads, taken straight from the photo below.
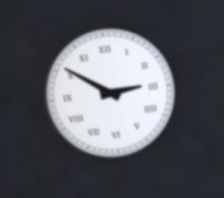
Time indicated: 2:51
